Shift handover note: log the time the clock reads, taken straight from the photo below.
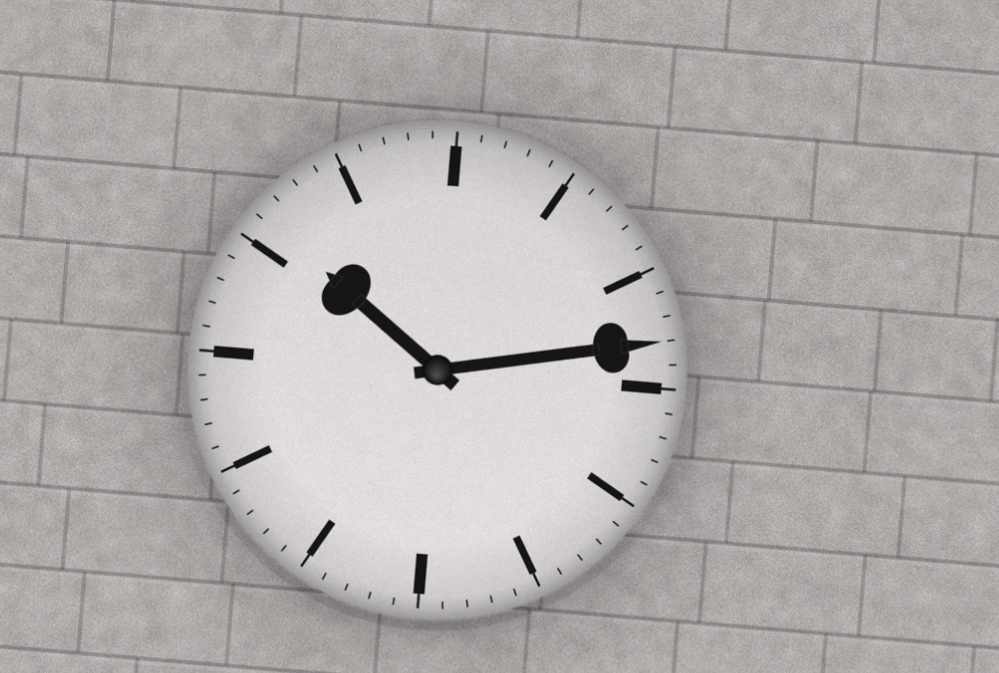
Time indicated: 10:13
